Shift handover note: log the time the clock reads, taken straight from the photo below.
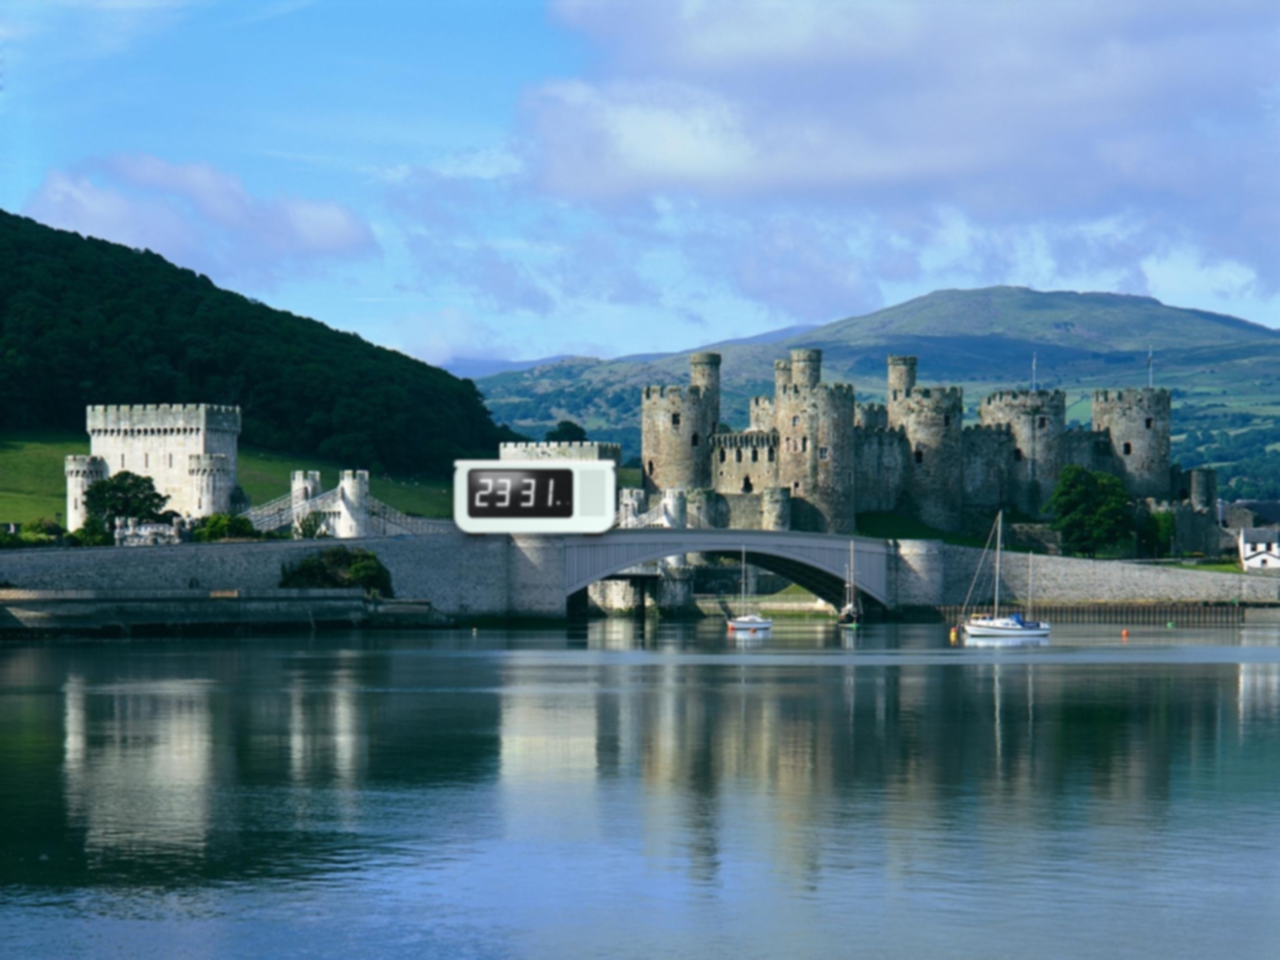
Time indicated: 23:31
